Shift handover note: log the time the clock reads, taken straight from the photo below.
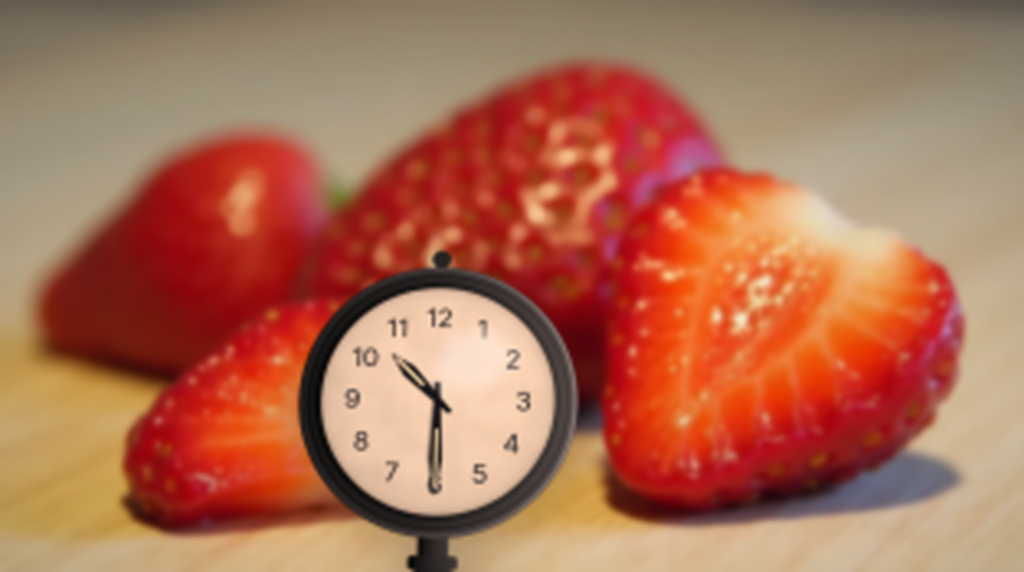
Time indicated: 10:30
